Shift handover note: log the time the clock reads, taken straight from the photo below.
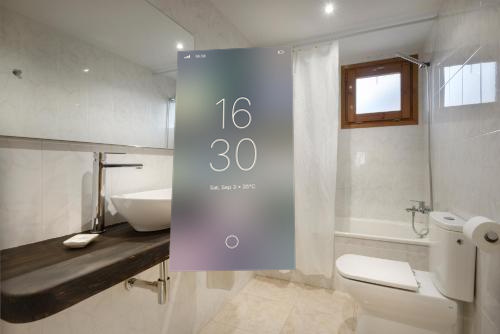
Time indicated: 16:30
